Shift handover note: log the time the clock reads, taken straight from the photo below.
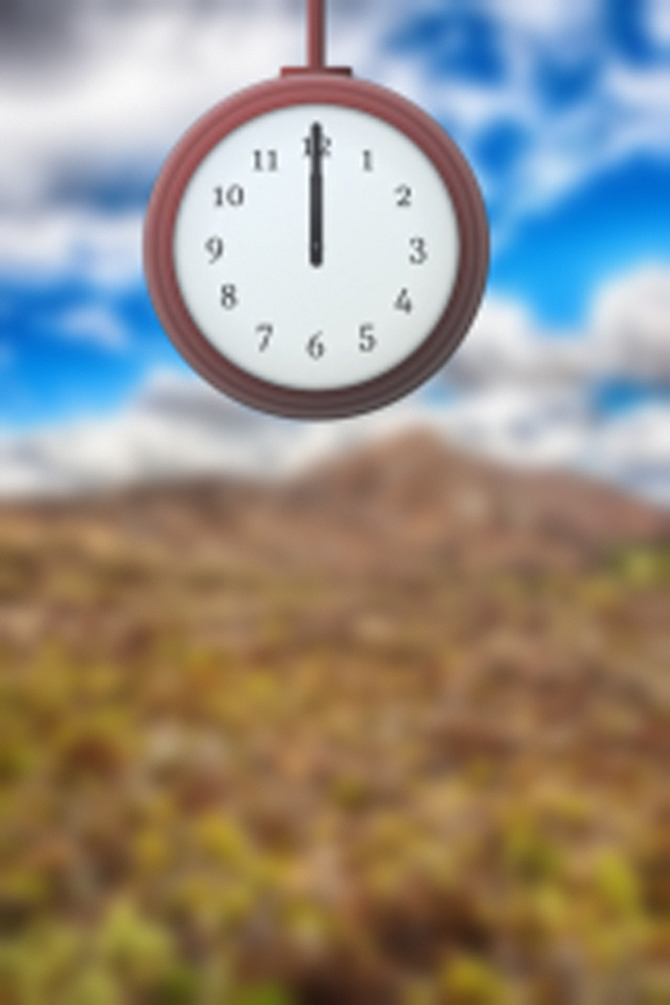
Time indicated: 12:00
